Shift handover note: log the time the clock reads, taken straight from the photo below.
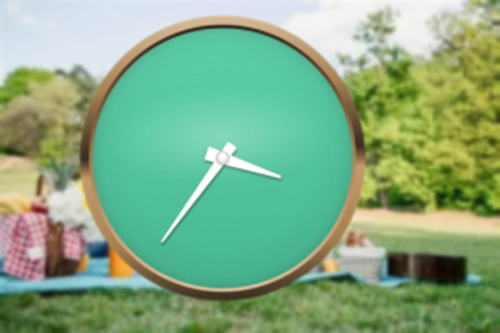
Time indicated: 3:36
